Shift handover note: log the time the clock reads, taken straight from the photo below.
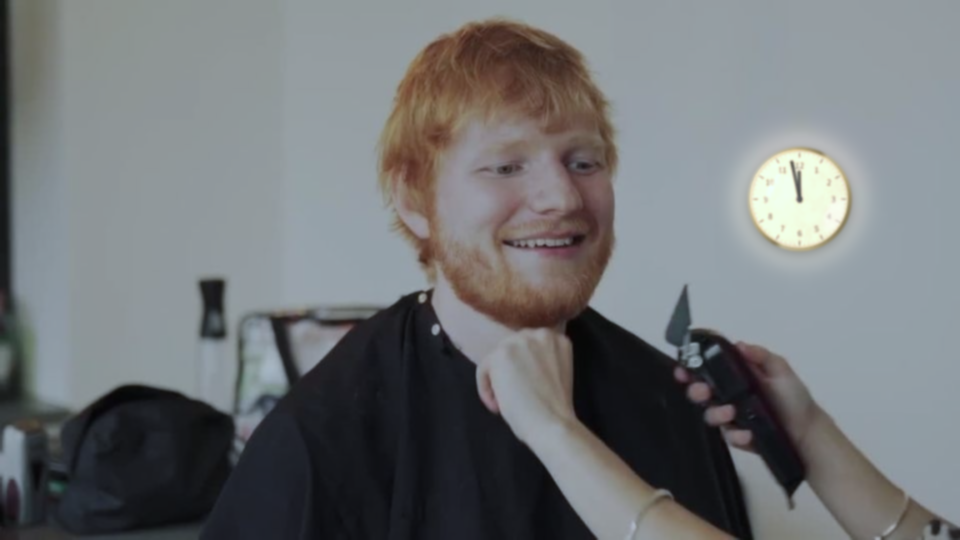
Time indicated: 11:58
